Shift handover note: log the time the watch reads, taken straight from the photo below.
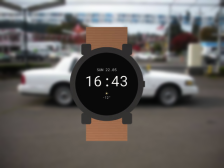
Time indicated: 16:43
